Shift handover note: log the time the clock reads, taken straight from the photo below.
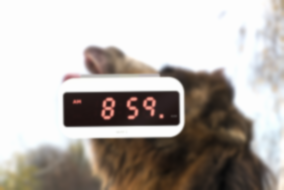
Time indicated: 8:59
